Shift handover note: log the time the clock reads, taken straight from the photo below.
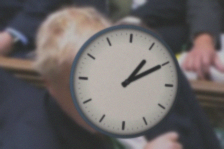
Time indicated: 1:10
